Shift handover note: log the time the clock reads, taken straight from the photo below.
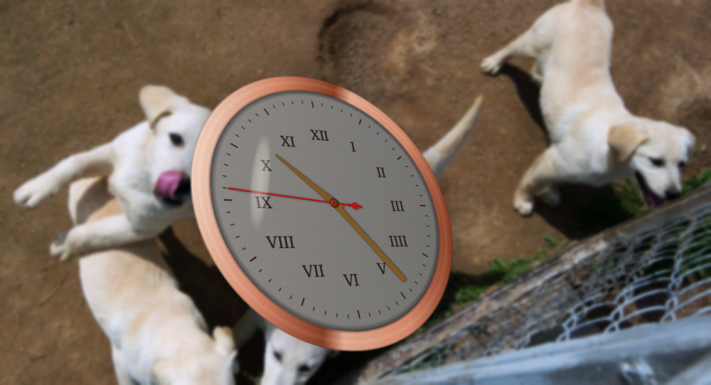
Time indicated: 10:23:46
